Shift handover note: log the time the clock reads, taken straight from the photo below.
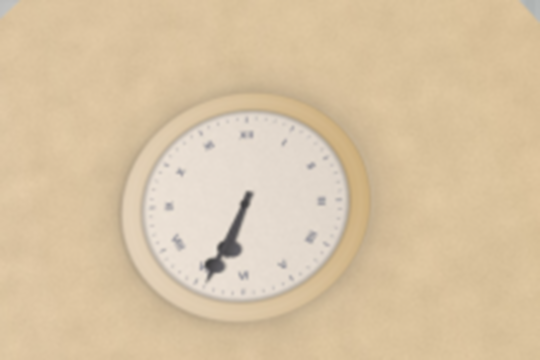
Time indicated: 6:34
